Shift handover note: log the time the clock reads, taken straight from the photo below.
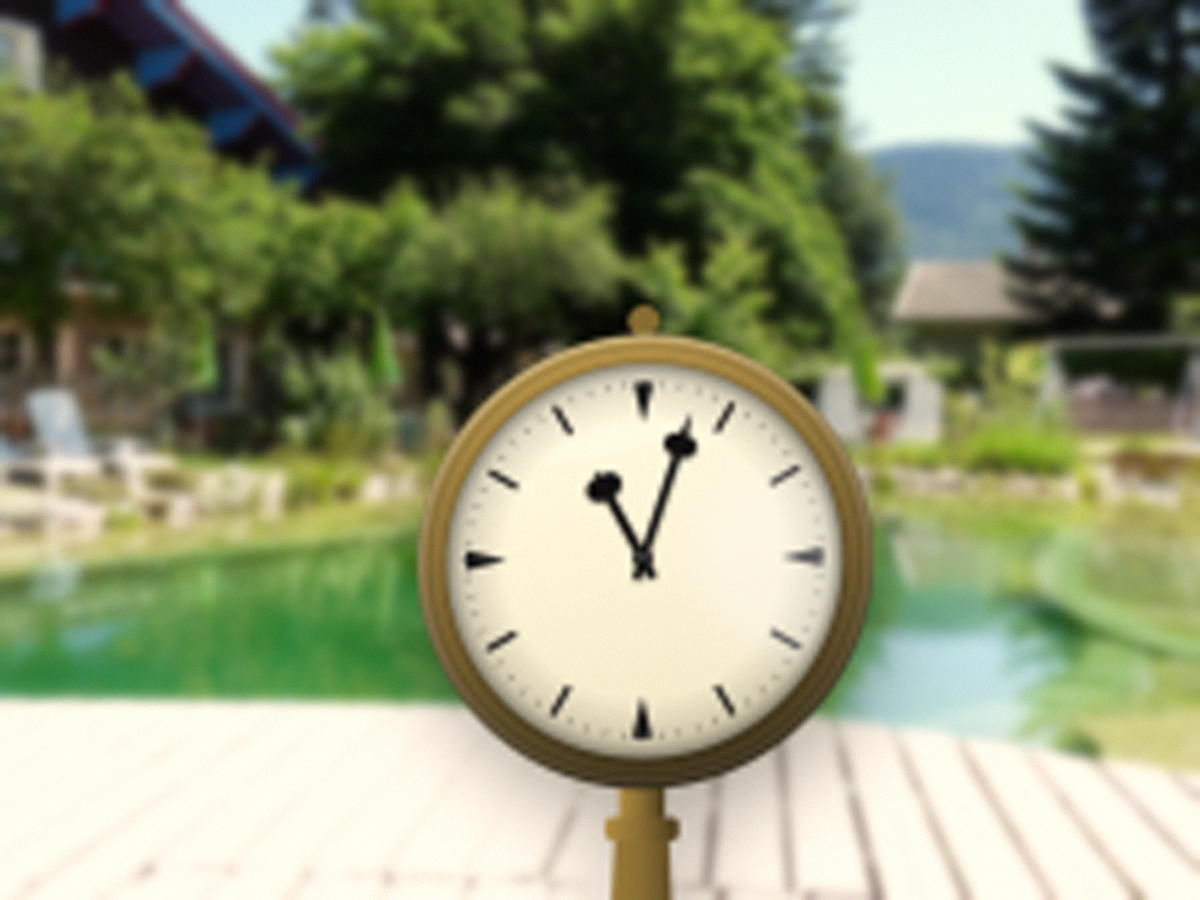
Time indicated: 11:03
